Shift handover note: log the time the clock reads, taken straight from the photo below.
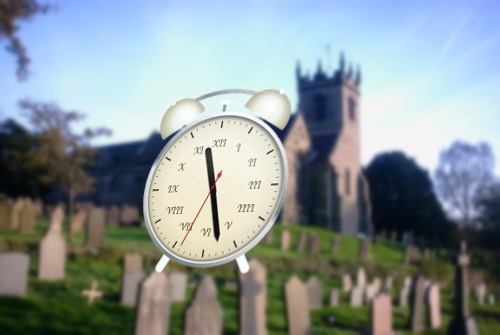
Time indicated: 11:27:34
